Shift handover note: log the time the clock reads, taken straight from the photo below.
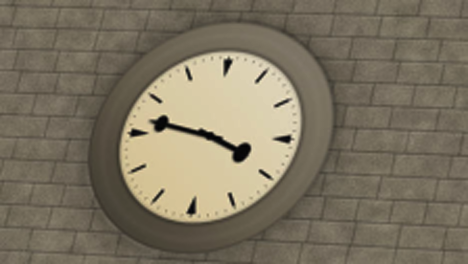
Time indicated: 3:47
